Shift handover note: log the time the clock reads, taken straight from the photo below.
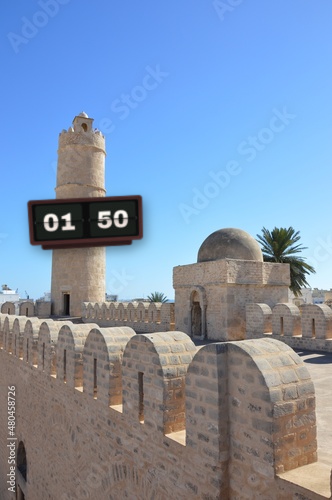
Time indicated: 1:50
